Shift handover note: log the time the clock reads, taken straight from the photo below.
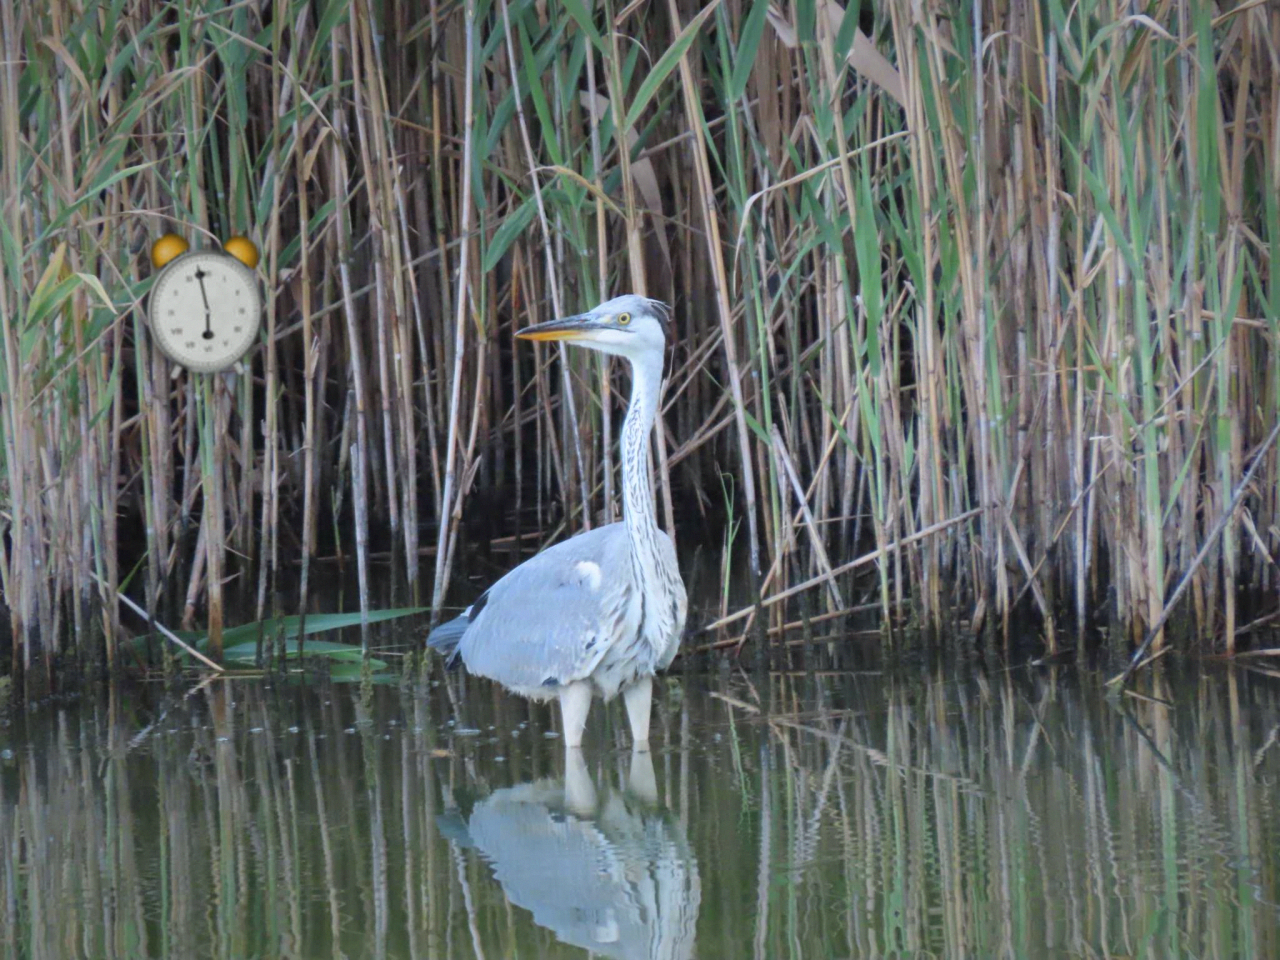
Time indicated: 5:58
